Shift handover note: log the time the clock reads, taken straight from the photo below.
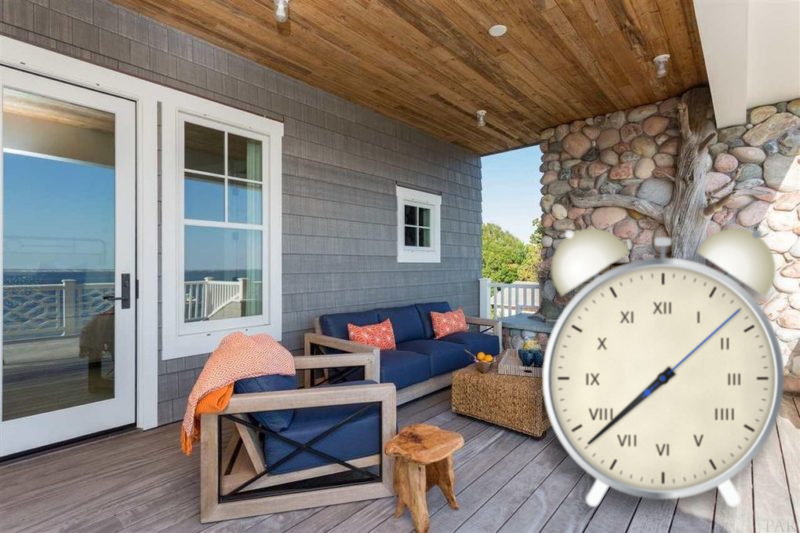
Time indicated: 7:38:08
